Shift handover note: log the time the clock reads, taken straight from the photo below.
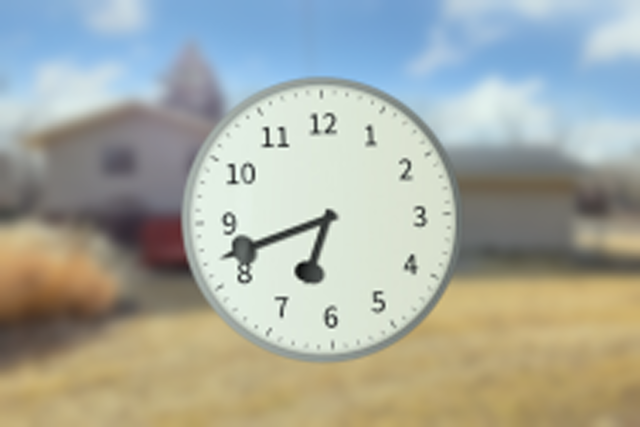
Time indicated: 6:42
